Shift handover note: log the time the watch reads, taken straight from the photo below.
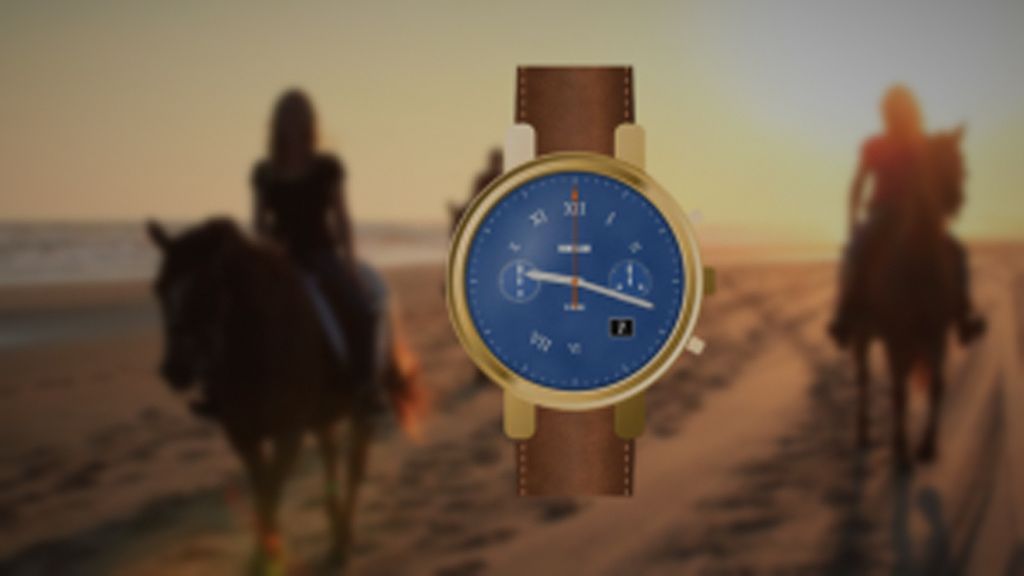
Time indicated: 9:18
